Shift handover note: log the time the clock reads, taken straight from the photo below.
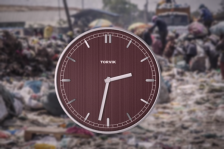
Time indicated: 2:32
